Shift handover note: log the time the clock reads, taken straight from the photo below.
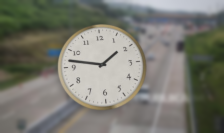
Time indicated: 1:47
